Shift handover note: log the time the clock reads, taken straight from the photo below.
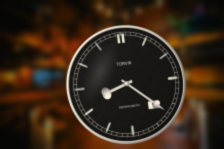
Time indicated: 8:22
